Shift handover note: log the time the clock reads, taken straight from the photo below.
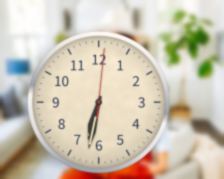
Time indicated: 6:32:01
